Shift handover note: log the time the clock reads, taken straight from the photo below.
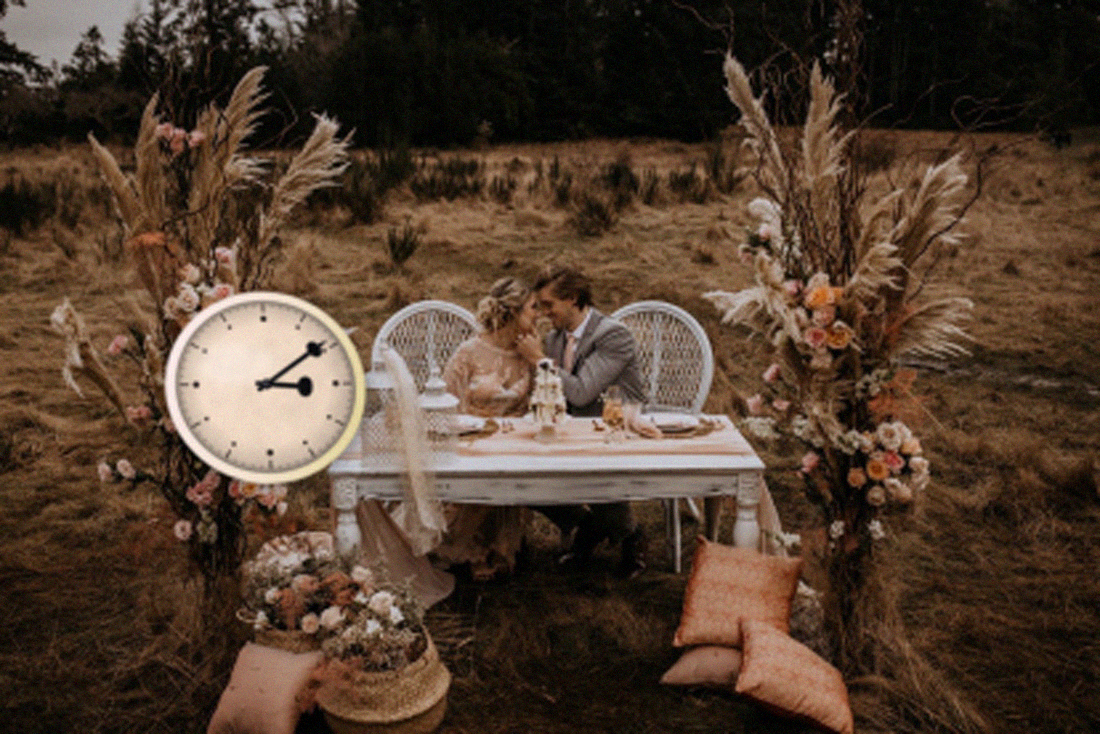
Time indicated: 3:09
